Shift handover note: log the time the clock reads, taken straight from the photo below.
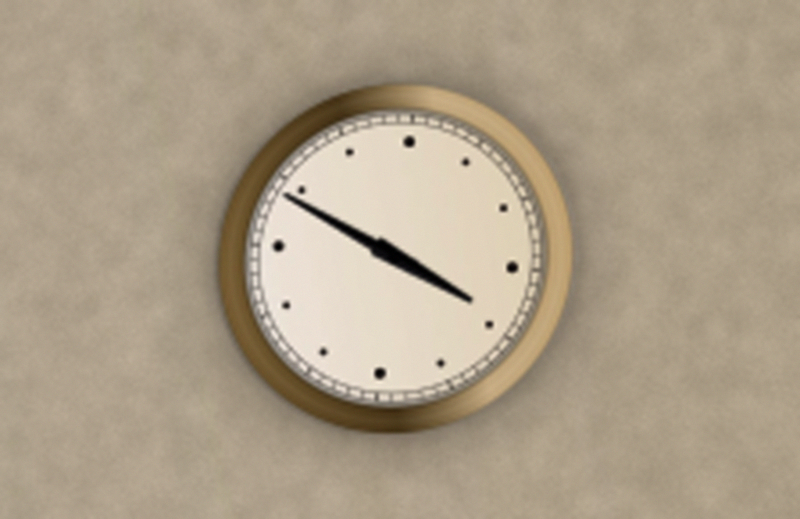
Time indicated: 3:49
